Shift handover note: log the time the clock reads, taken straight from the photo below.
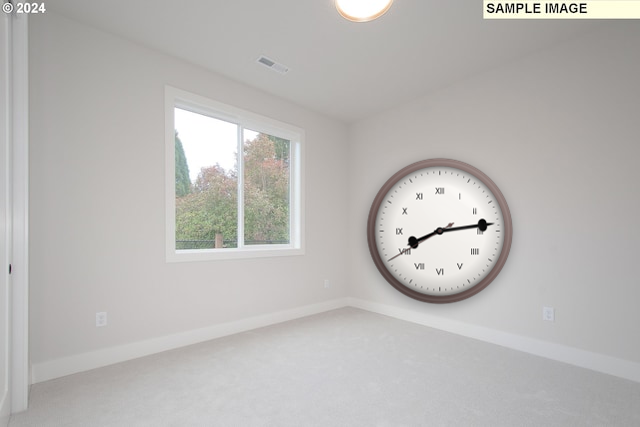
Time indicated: 8:13:40
